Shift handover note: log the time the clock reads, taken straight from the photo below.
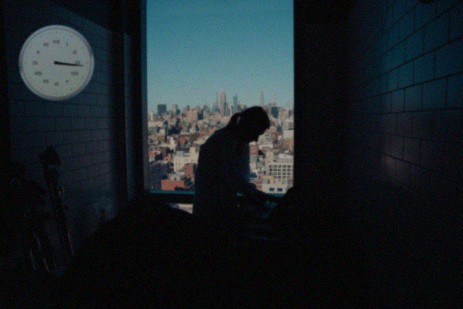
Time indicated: 3:16
